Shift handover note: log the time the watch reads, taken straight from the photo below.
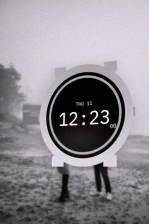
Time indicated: 12:23
